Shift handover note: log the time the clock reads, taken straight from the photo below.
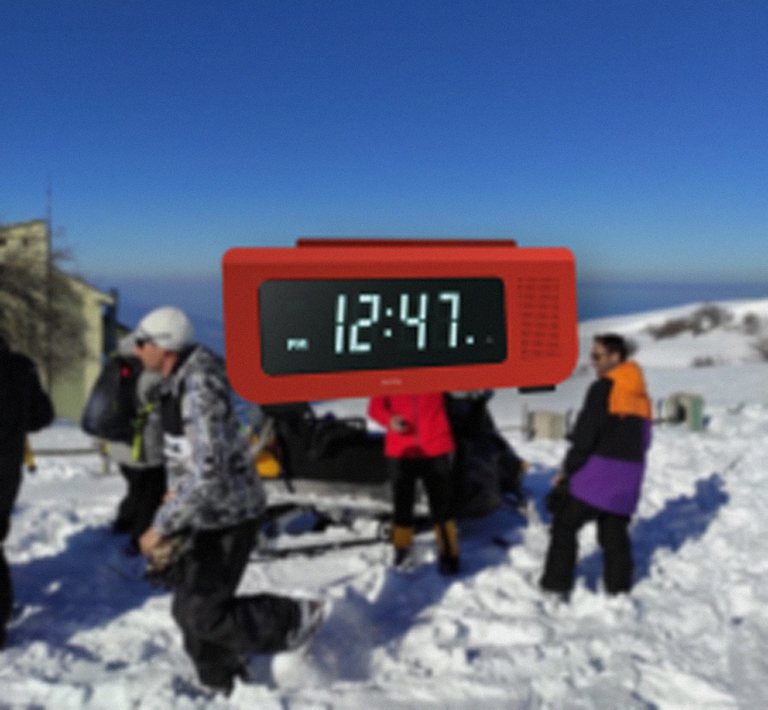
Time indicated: 12:47
